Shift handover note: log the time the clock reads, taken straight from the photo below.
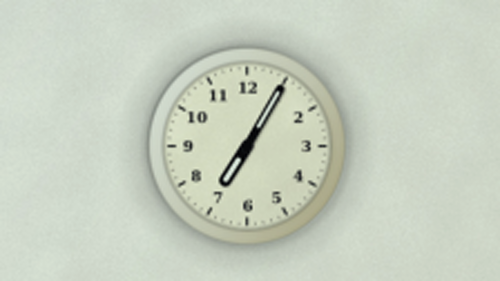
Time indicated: 7:05
